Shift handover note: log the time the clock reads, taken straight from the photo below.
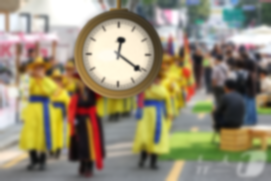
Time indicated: 12:21
